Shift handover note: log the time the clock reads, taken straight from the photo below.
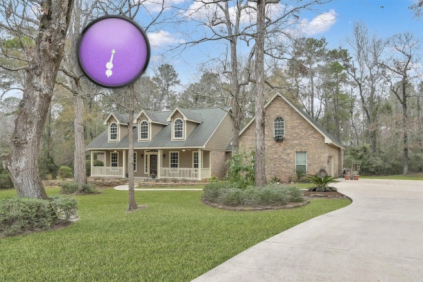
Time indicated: 6:32
